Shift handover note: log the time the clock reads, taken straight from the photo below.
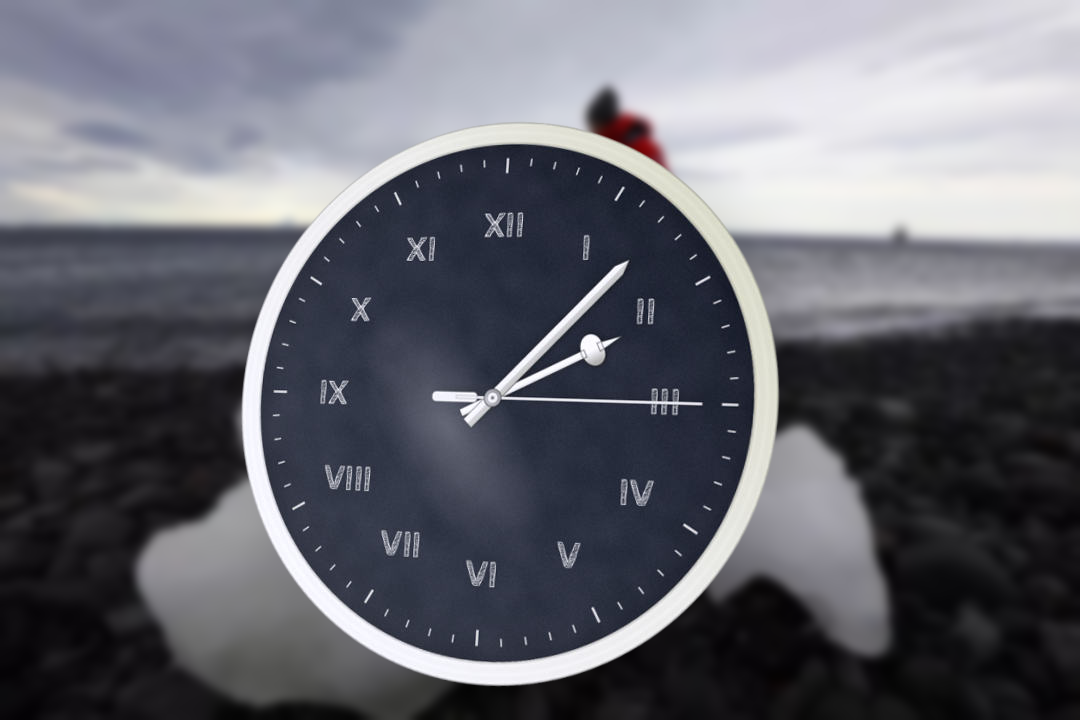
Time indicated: 2:07:15
